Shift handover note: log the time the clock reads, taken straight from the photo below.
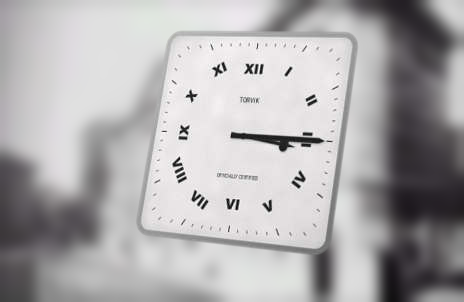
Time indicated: 3:15
